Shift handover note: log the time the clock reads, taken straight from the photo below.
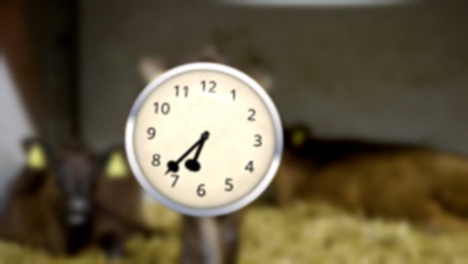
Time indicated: 6:37
